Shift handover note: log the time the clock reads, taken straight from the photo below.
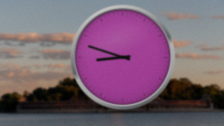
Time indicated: 8:48
